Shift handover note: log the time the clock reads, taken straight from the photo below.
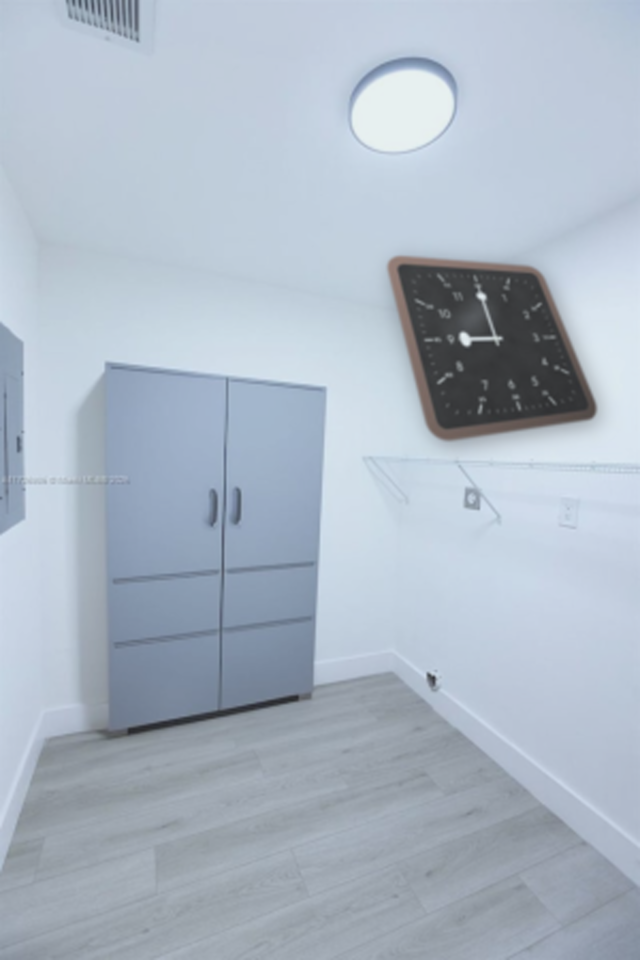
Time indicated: 9:00
